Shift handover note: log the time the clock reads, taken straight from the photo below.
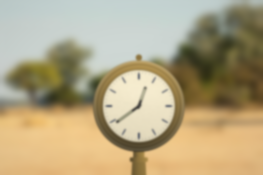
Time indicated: 12:39
